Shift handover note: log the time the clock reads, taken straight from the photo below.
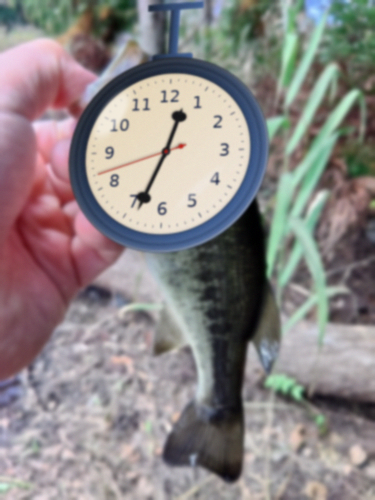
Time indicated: 12:33:42
